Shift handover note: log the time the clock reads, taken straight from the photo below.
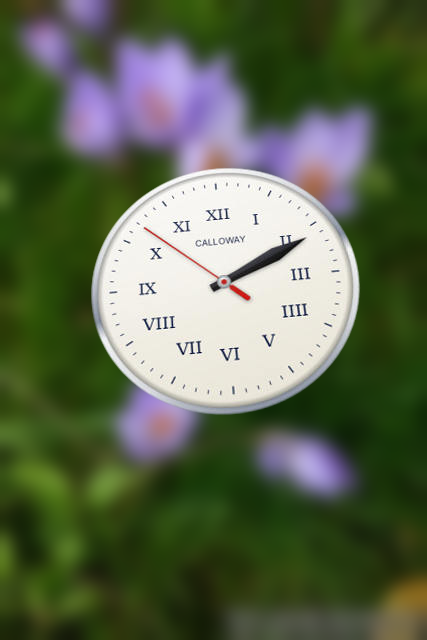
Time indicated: 2:10:52
